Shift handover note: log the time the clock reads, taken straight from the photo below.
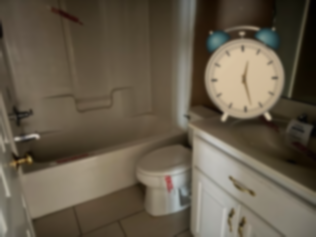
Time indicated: 12:28
